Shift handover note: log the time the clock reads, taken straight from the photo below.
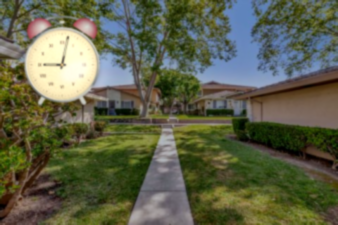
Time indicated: 9:02
